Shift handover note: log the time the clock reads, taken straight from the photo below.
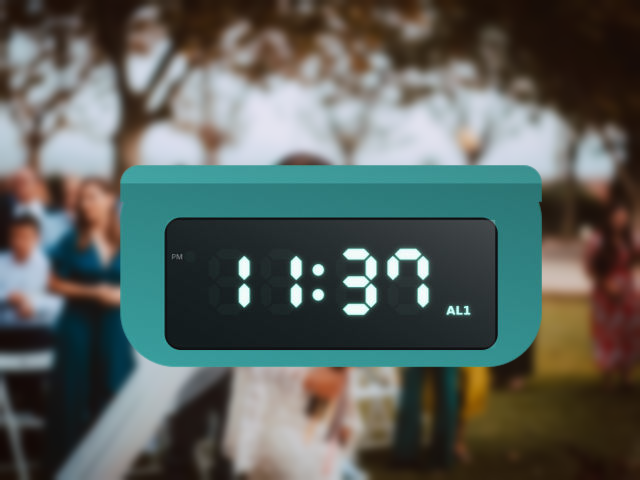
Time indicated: 11:37
